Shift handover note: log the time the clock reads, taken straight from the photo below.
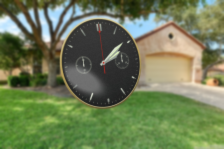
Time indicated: 2:09
